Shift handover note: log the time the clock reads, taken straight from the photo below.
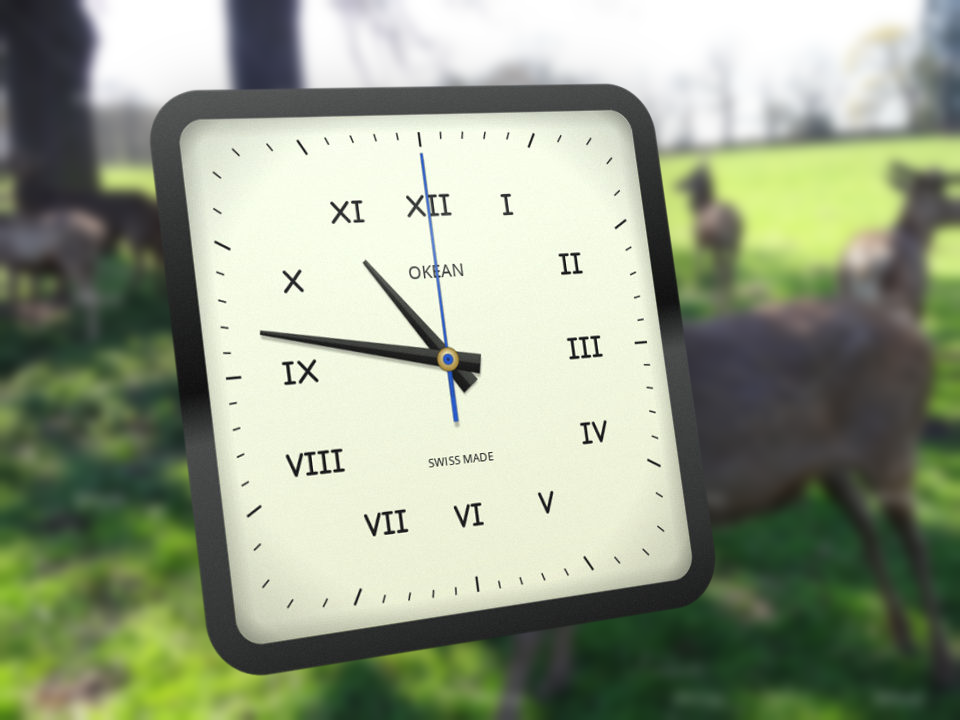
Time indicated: 10:47:00
